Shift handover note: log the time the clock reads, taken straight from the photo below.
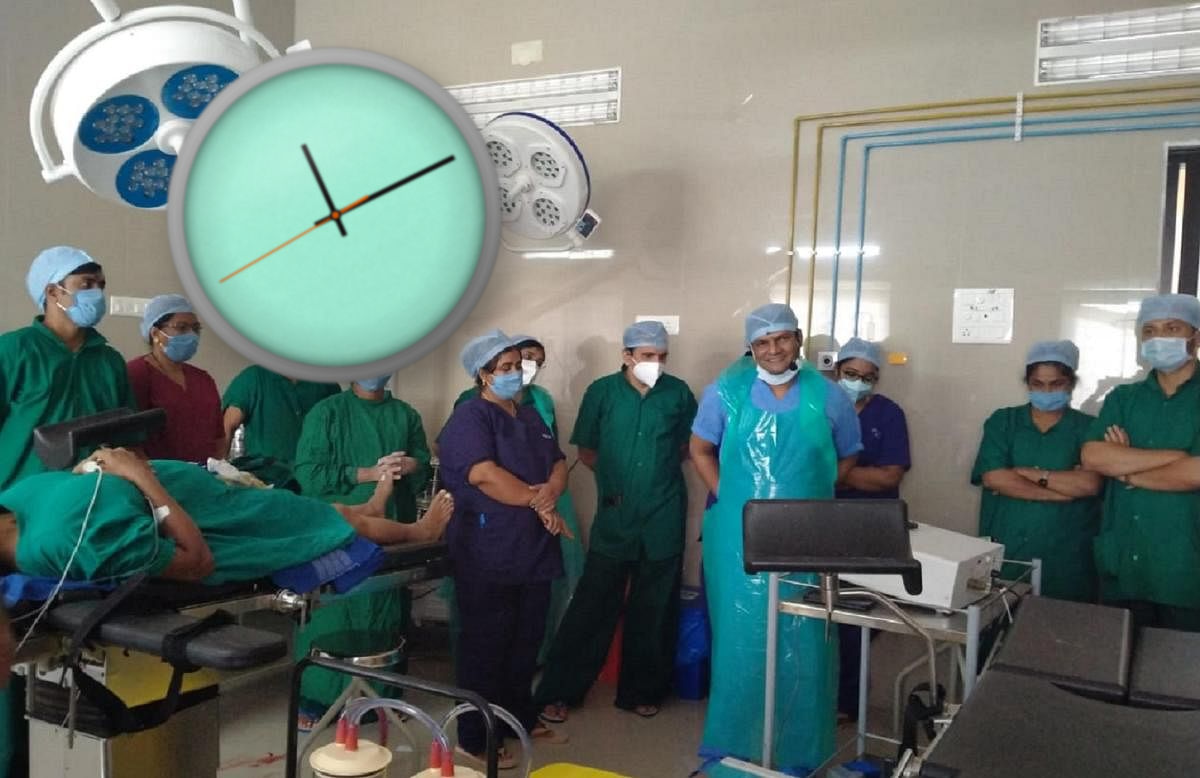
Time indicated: 11:10:40
